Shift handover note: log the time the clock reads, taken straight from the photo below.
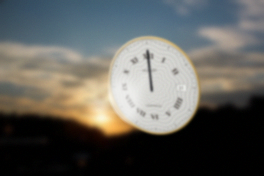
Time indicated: 12:00
